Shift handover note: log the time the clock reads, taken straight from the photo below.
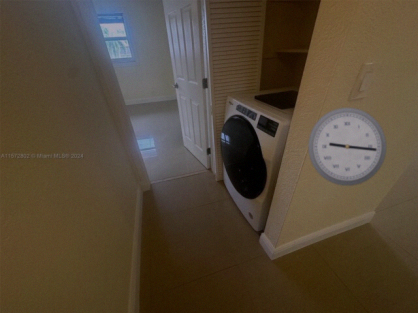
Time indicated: 9:16
